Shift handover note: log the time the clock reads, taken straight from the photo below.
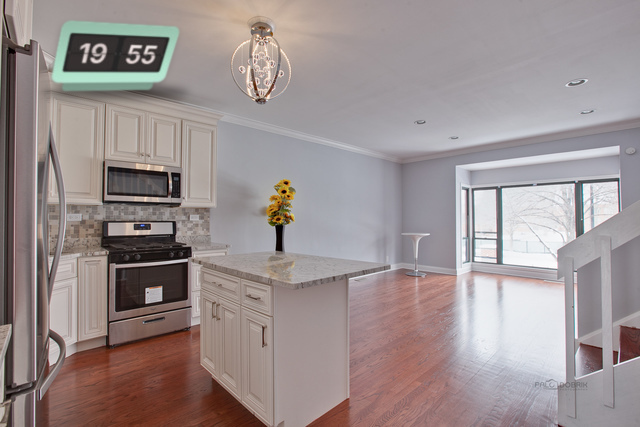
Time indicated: 19:55
